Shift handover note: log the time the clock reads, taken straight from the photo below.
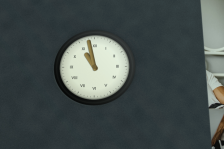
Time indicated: 10:58
